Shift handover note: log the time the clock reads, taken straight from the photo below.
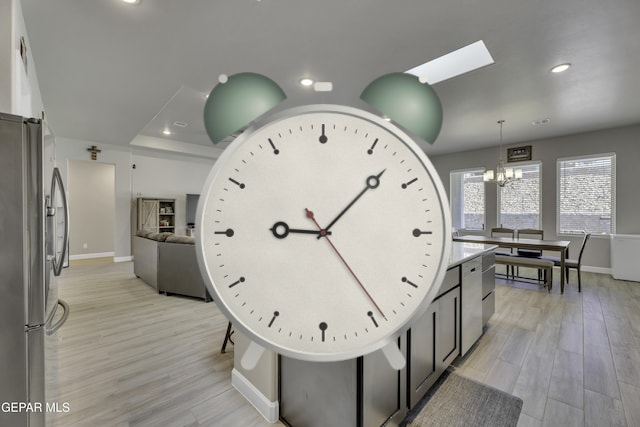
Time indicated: 9:07:24
